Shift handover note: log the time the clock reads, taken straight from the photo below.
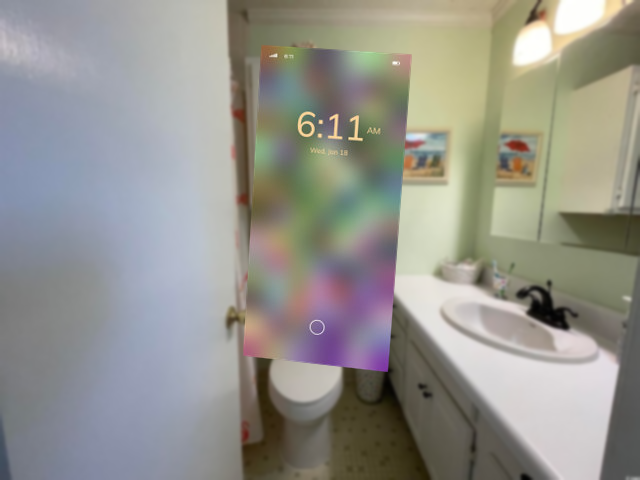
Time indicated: 6:11
